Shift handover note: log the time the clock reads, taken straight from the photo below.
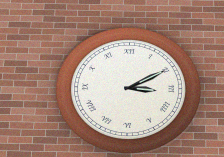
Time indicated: 3:10
